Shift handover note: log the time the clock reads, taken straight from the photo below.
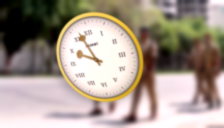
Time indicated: 9:57
